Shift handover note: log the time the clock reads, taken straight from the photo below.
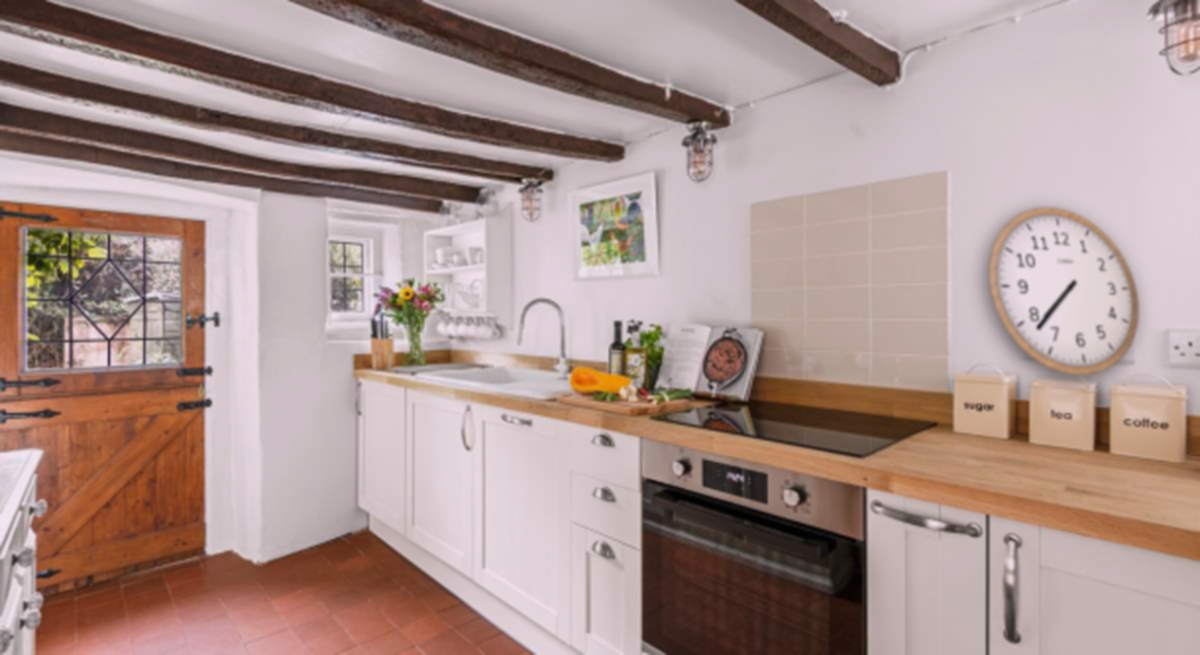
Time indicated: 7:38
